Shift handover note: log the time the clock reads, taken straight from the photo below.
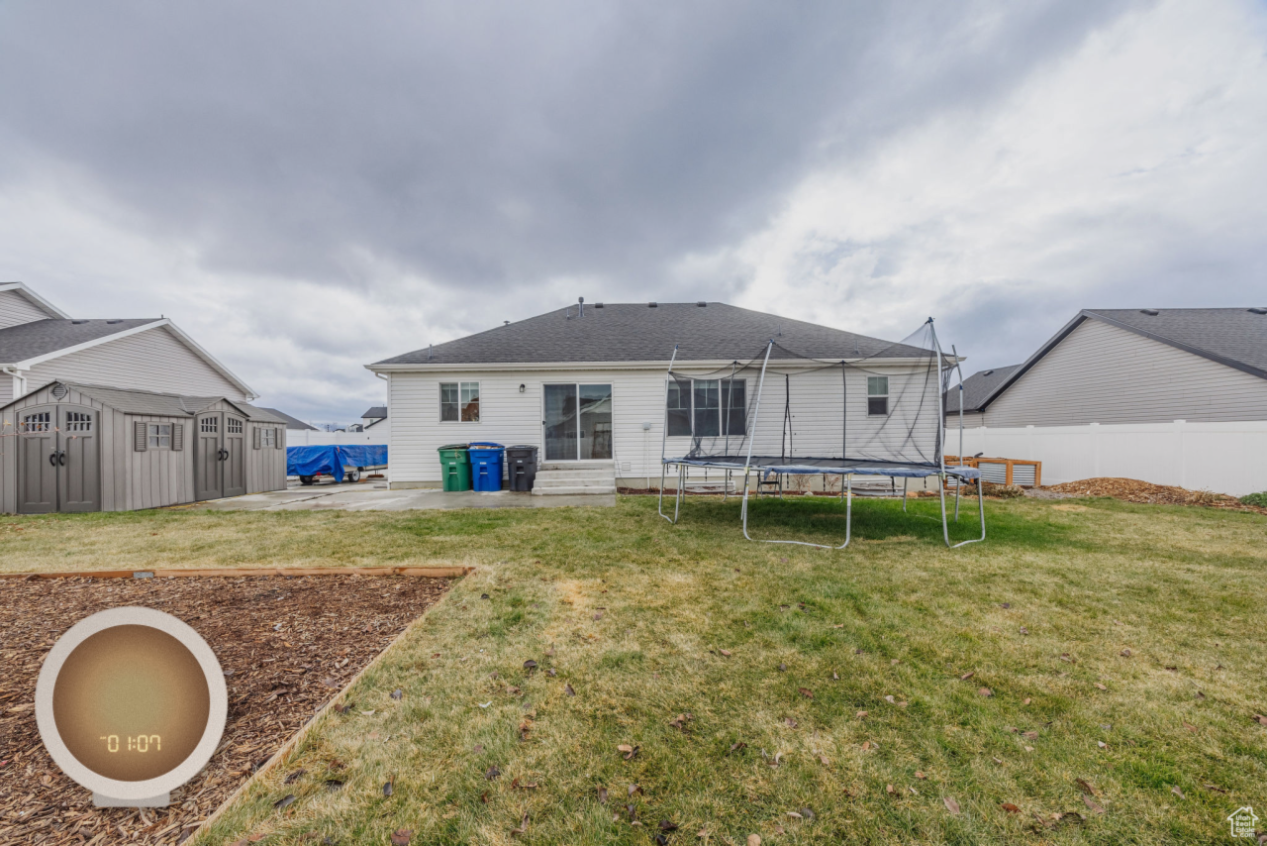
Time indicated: 1:07
